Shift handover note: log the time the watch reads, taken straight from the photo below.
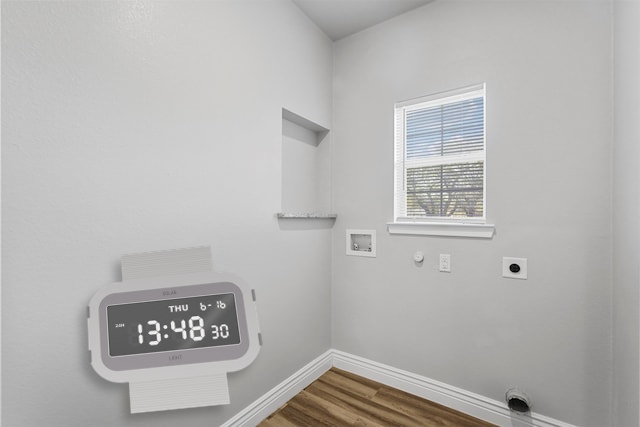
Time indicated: 13:48:30
